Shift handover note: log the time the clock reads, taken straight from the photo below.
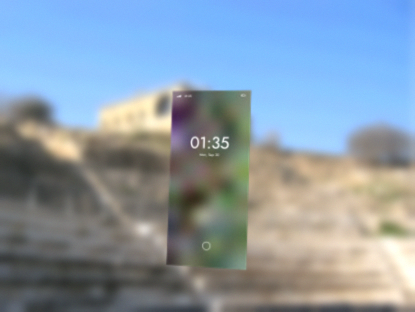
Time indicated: 1:35
